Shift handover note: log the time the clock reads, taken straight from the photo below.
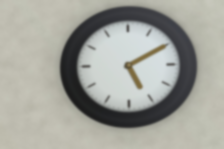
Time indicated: 5:10
